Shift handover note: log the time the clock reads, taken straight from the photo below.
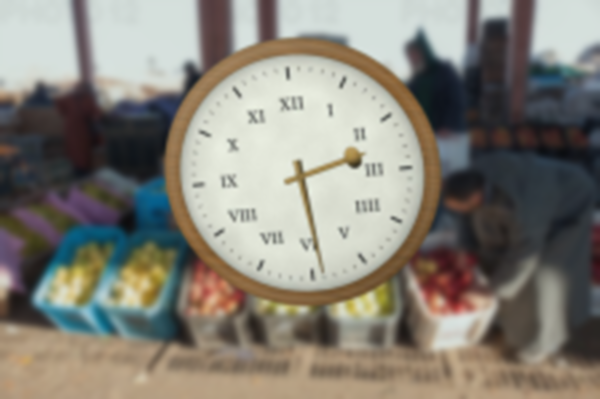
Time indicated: 2:29
